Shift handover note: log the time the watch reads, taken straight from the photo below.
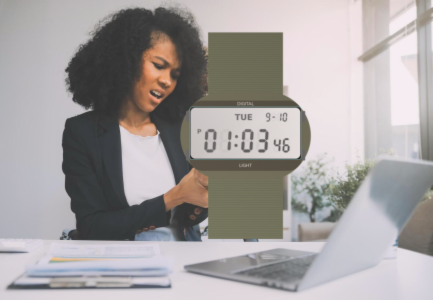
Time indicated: 1:03:46
